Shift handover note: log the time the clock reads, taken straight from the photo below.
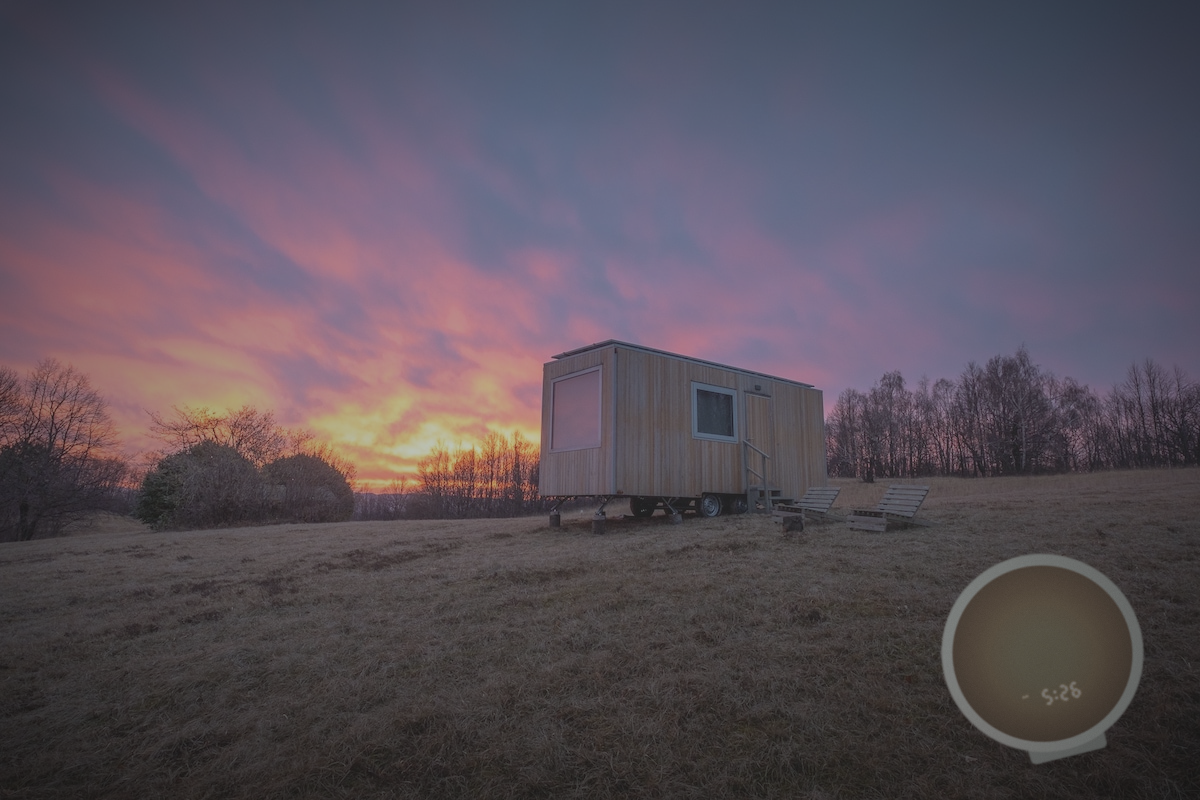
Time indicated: 5:26
